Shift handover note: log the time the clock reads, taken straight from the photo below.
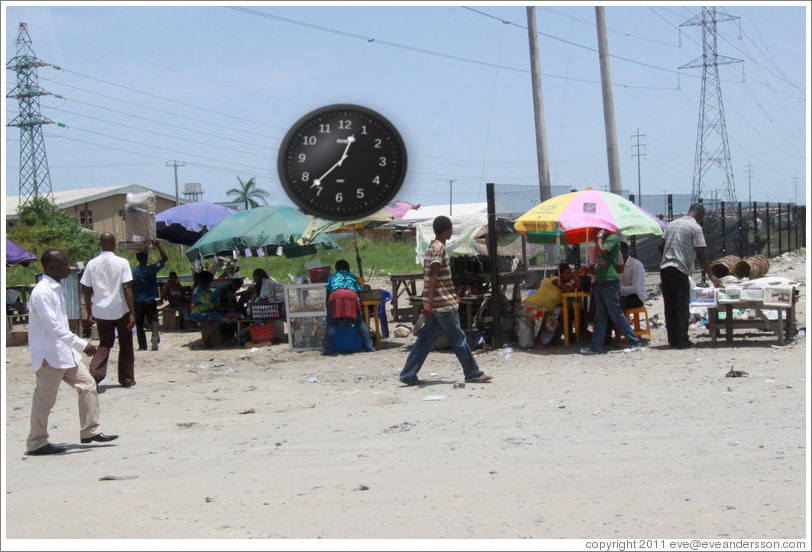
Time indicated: 12:37
